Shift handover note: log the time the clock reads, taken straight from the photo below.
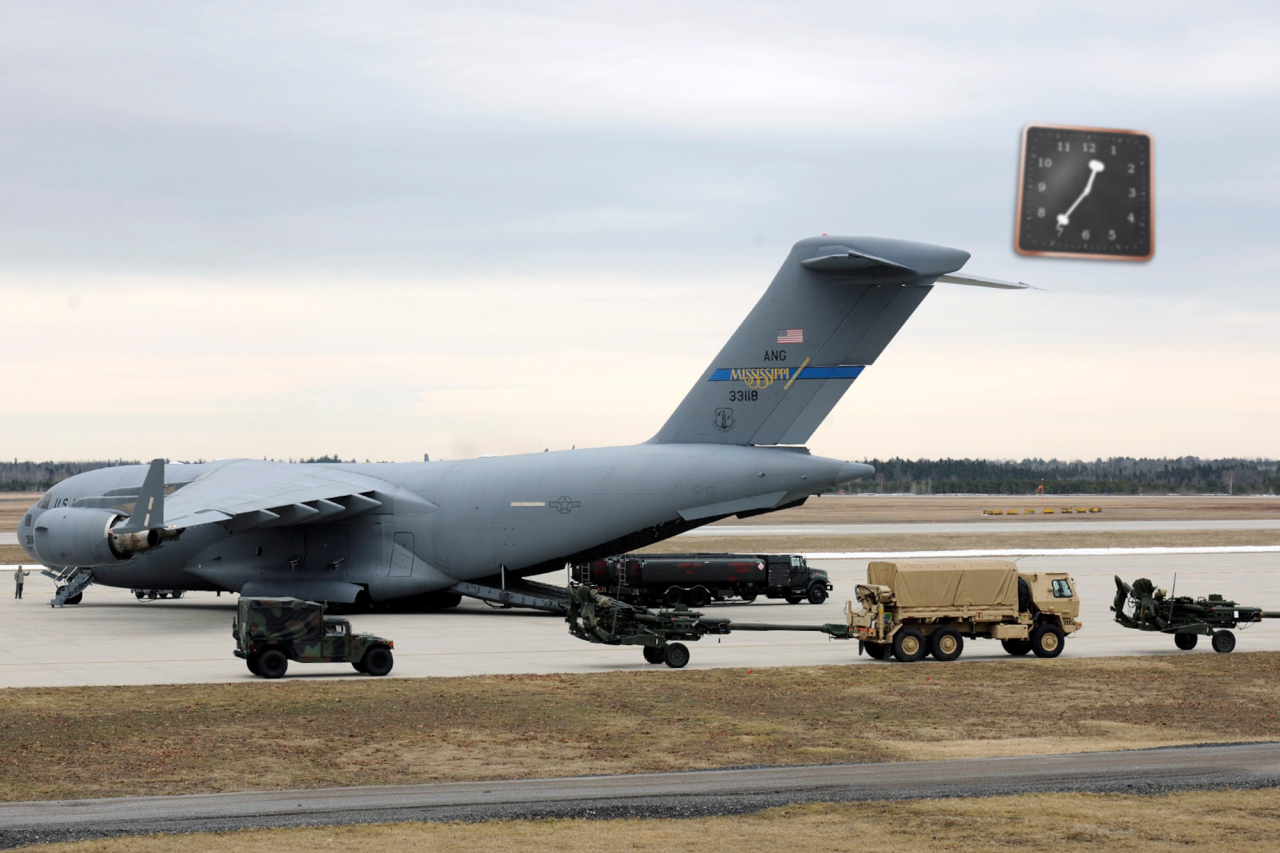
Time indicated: 12:36
